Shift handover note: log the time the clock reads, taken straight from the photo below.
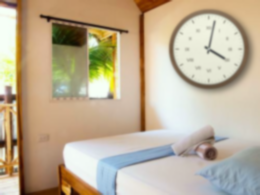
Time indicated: 4:02
